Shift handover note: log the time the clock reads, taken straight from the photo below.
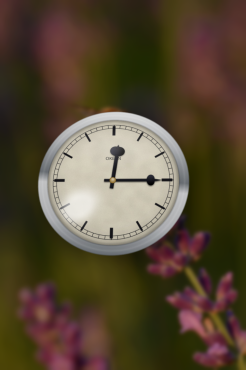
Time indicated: 12:15
